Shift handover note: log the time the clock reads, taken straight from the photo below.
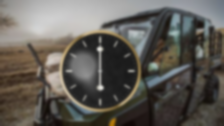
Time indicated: 6:00
